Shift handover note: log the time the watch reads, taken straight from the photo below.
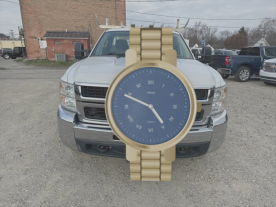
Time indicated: 4:49
